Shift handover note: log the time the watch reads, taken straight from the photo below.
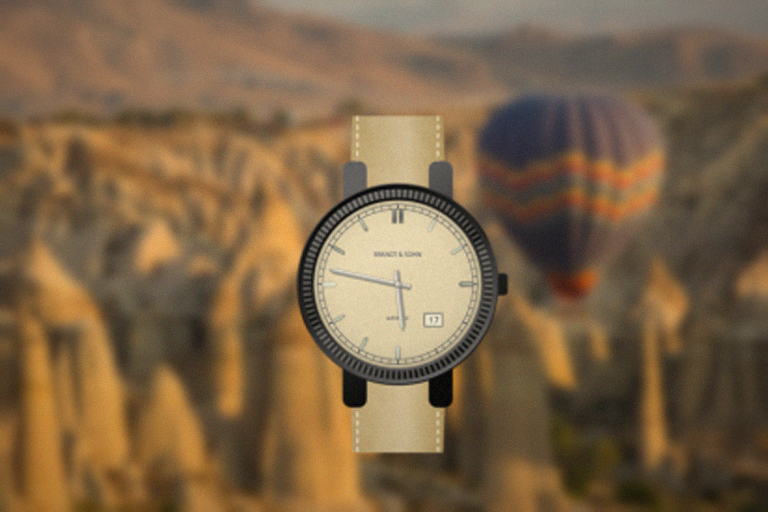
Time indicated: 5:47
